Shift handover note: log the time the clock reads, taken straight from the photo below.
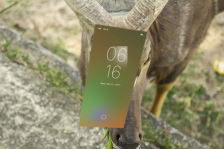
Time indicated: 6:16
